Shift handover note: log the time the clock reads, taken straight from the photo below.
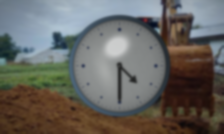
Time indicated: 4:30
